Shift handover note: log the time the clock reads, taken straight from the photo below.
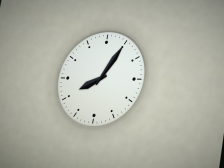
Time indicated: 8:05
